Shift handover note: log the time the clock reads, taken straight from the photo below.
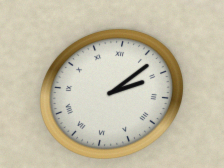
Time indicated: 2:07
